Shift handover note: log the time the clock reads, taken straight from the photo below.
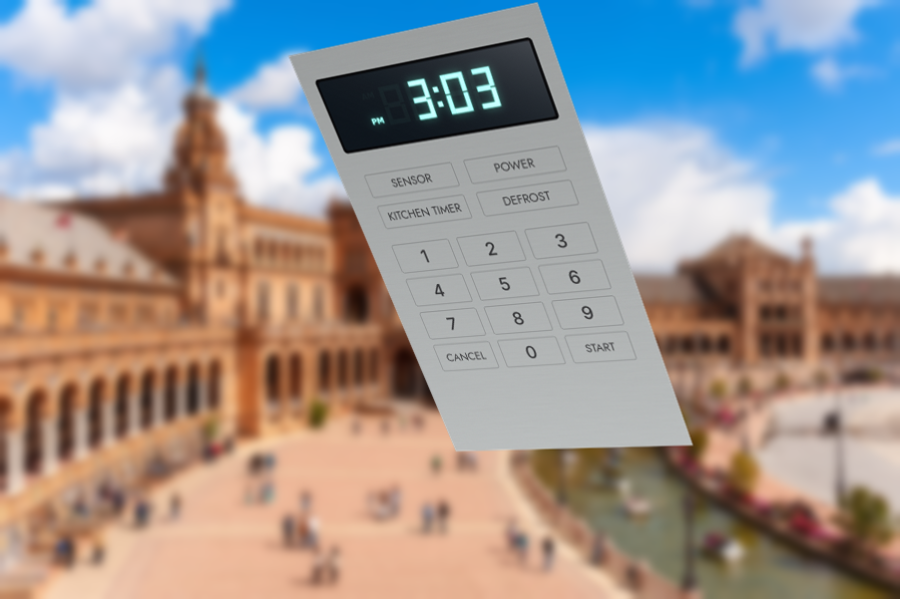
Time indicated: 3:03
